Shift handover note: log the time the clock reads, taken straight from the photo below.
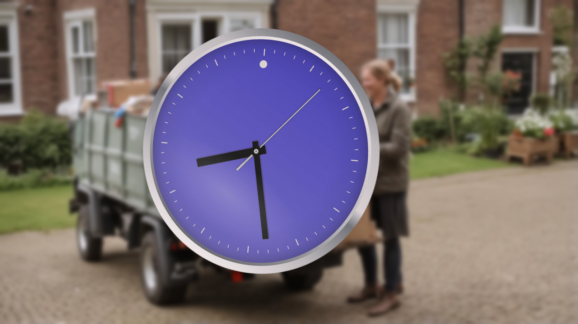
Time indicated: 8:28:07
